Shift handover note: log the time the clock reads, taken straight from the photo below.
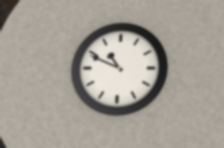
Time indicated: 10:49
